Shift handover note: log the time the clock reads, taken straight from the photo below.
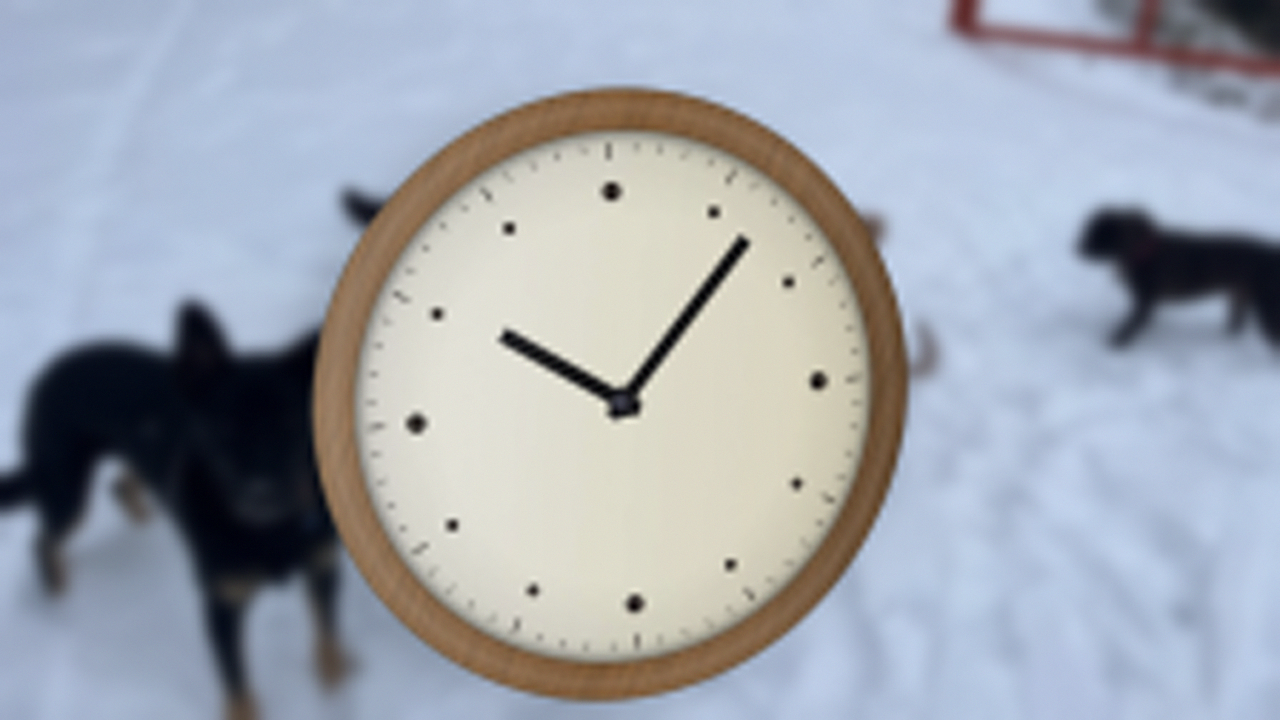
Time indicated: 10:07
